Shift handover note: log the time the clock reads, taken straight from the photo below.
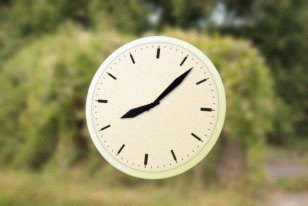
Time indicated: 8:07
